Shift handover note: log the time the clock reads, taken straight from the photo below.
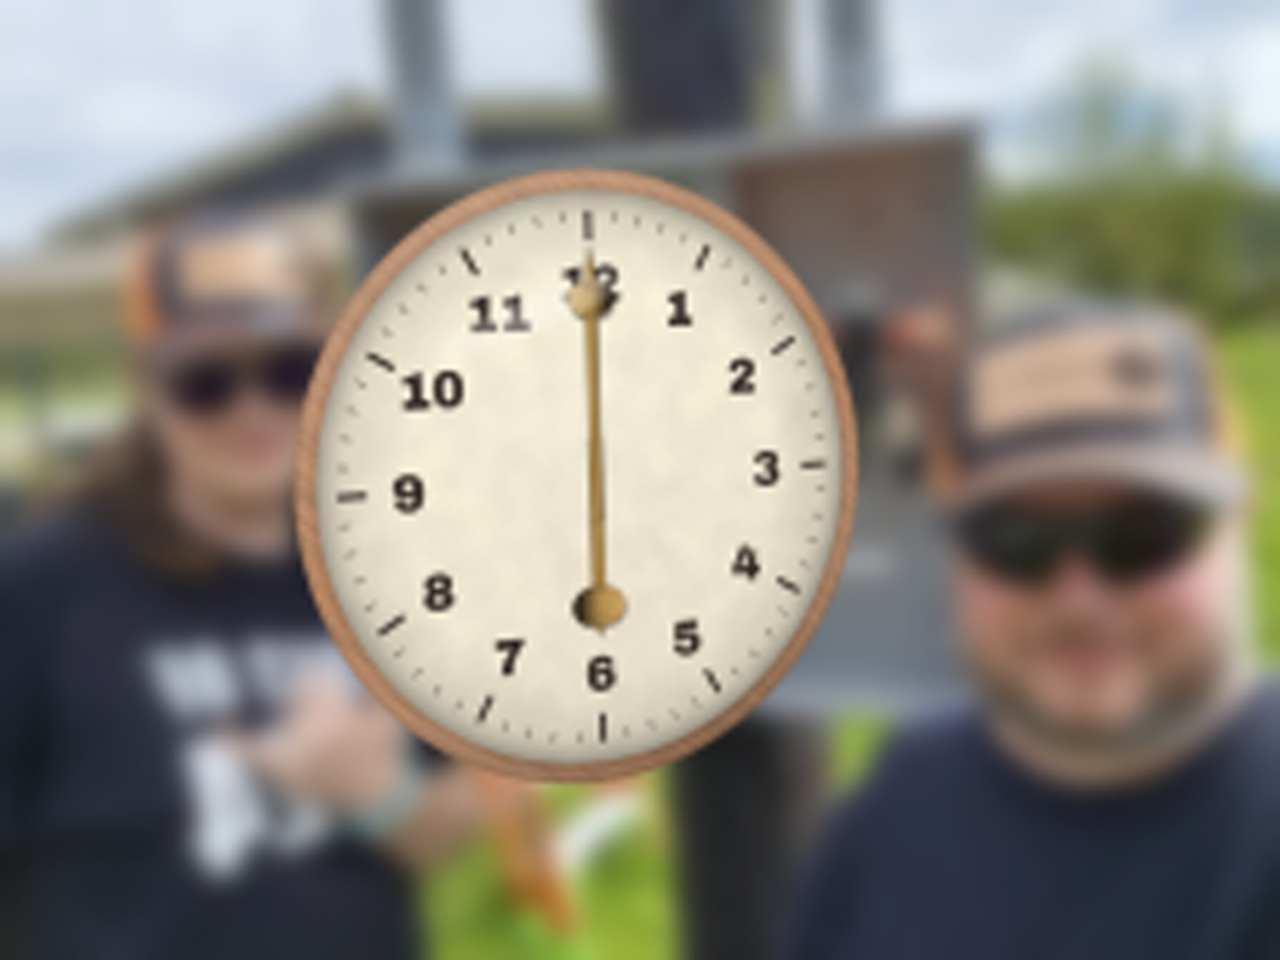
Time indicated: 6:00
